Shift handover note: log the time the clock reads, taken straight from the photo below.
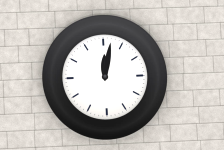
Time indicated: 12:02
